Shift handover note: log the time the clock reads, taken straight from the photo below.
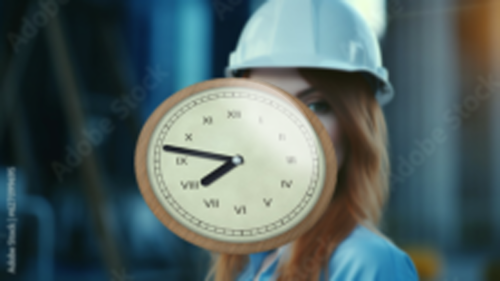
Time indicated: 7:47
